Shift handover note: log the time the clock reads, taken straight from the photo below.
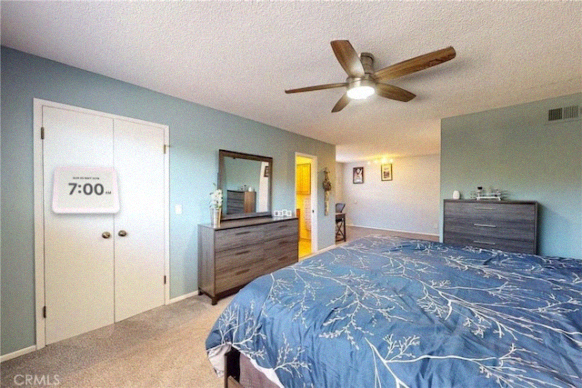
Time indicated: 7:00
